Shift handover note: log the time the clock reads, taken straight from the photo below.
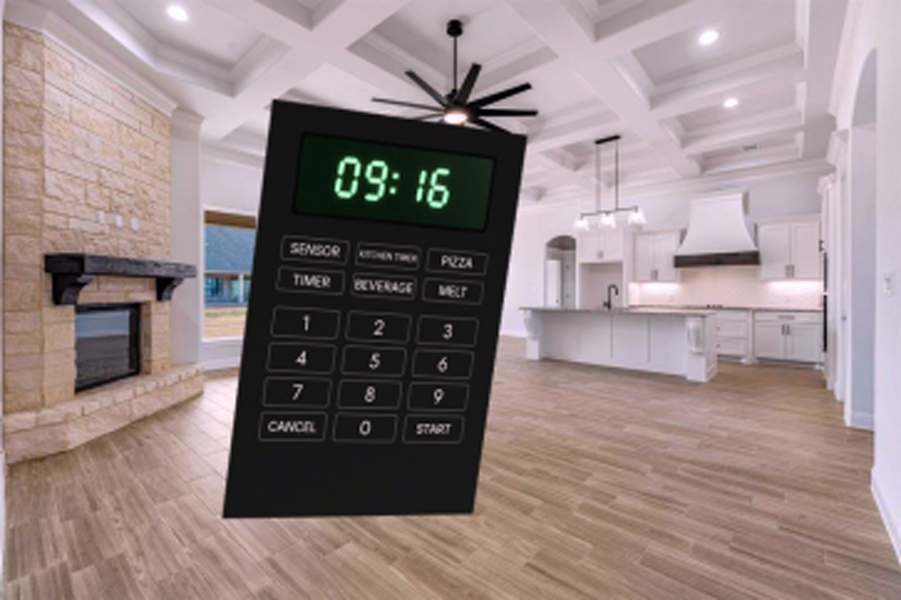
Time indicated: 9:16
